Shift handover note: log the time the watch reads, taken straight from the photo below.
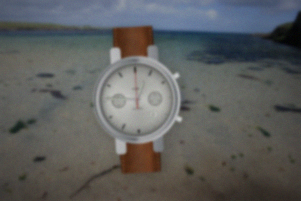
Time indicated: 12:46
